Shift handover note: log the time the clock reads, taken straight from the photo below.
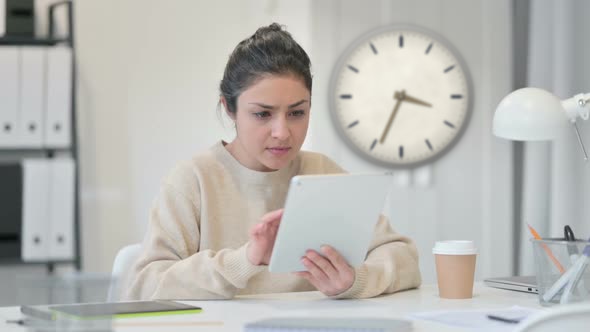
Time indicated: 3:34
